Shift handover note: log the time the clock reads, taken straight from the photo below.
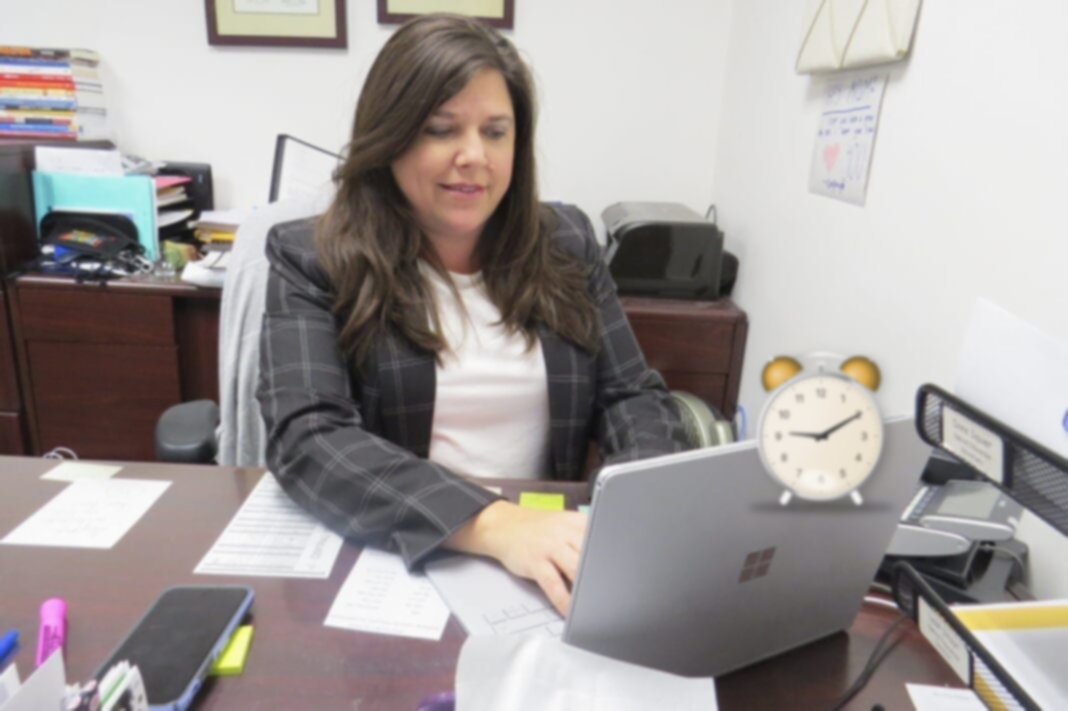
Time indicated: 9:10
